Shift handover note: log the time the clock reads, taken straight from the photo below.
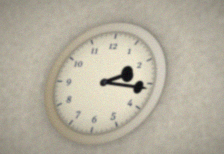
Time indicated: 2:16
